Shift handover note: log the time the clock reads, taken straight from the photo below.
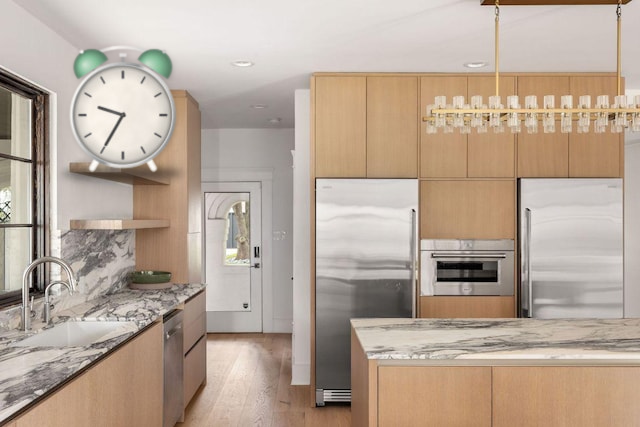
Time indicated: 9:35
